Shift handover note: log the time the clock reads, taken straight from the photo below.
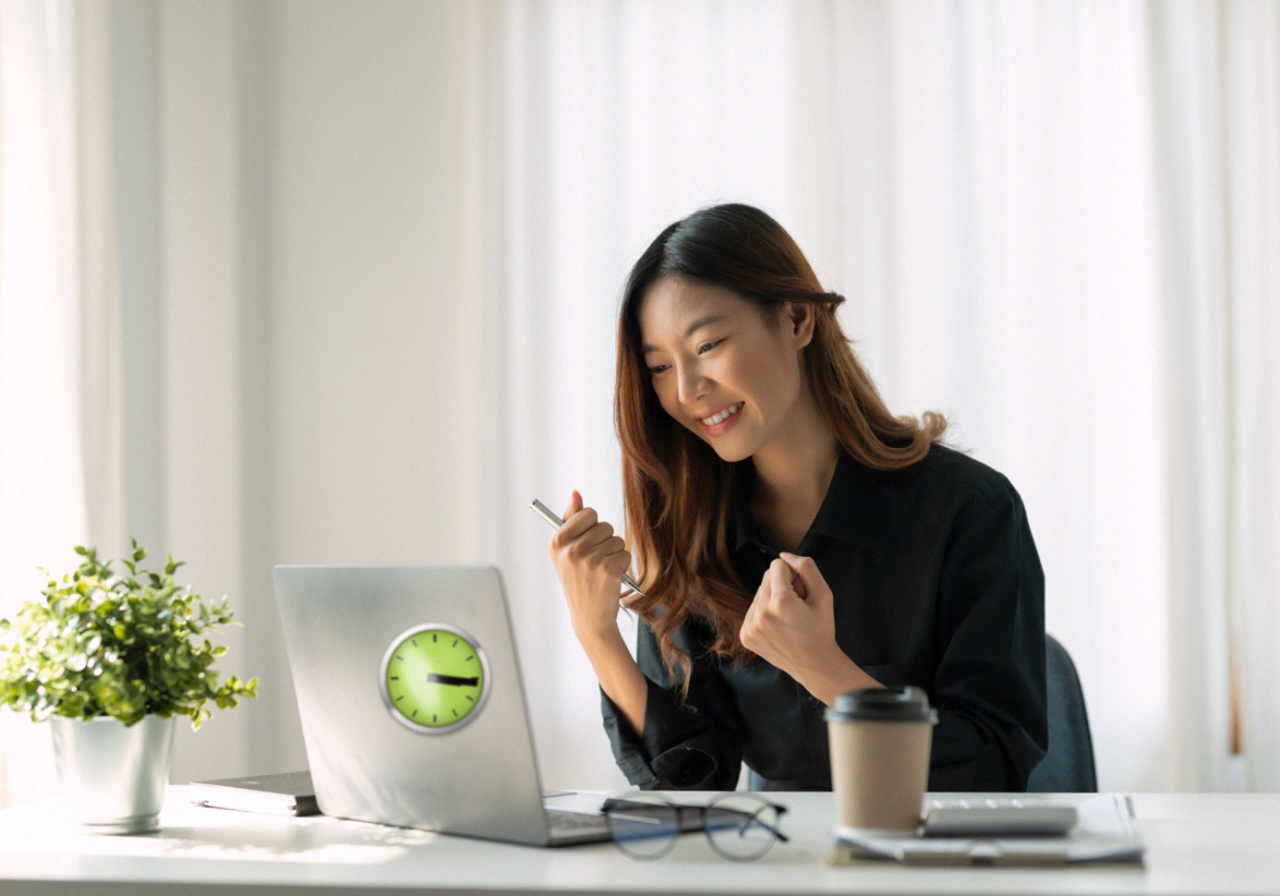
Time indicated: 3:16
